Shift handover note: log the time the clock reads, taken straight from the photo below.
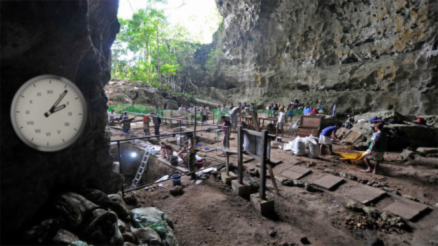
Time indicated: 2:06
